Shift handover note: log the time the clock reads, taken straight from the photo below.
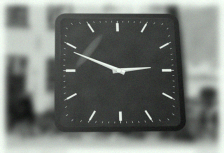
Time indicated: 2:49
